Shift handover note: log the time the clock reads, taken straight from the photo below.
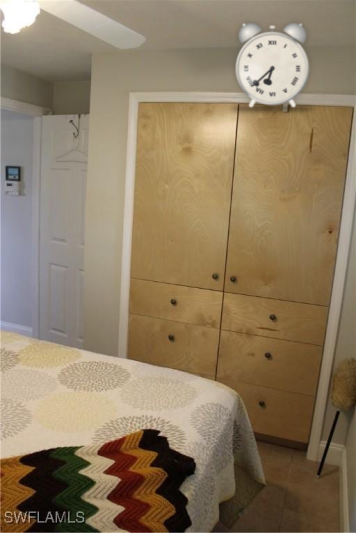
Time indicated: 6:38
